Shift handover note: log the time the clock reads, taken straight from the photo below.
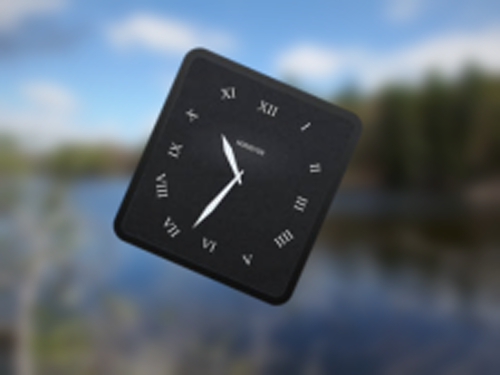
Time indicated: 10:33
